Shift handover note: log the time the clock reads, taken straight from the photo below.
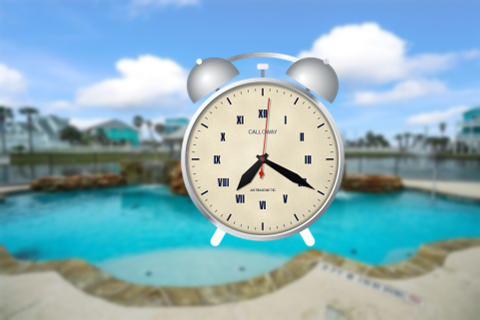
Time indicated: 7:20:01
